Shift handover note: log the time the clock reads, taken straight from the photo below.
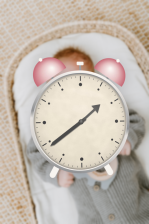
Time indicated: 1:39
